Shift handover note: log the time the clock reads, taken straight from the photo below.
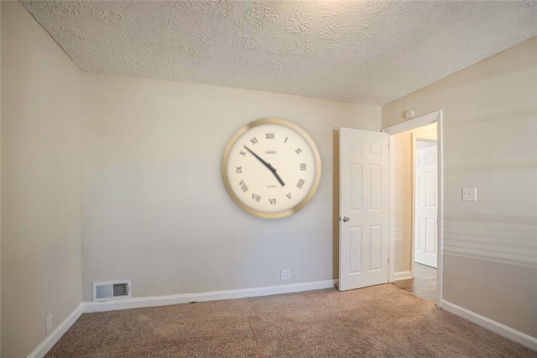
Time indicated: 4:52
